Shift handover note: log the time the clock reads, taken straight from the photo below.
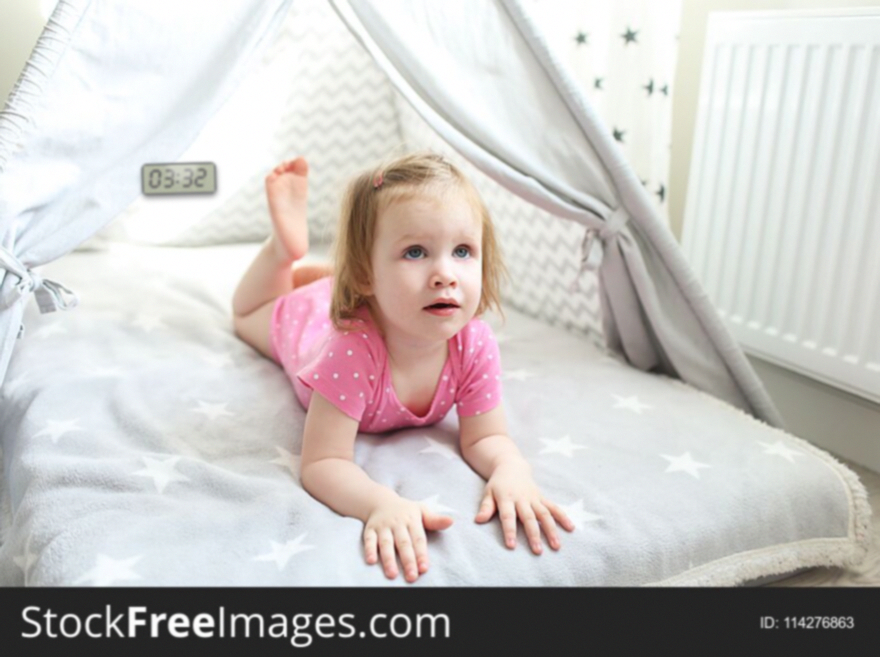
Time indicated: 3:32
